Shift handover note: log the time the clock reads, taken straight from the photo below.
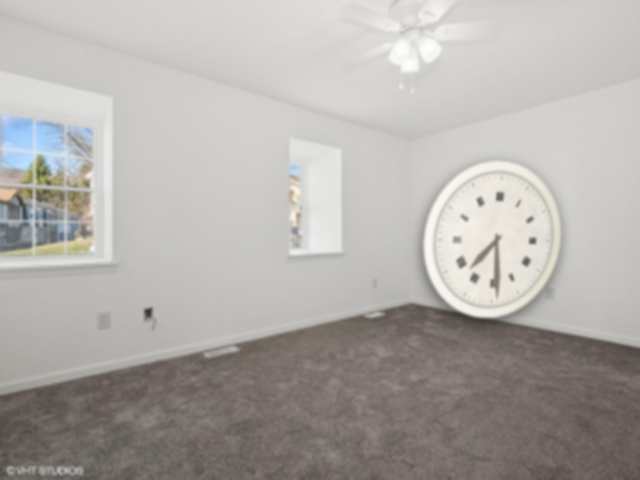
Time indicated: 7:29
